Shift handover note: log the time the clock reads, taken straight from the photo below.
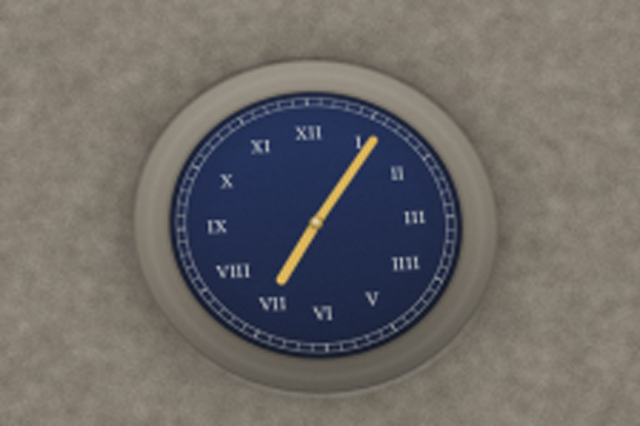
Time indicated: 7:06
